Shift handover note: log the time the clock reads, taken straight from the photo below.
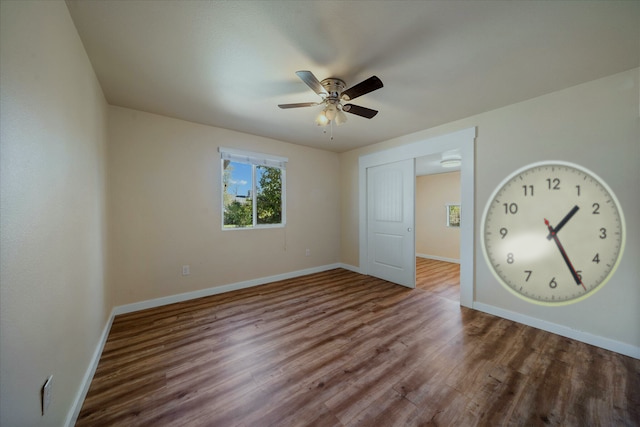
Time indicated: 1:25:25
